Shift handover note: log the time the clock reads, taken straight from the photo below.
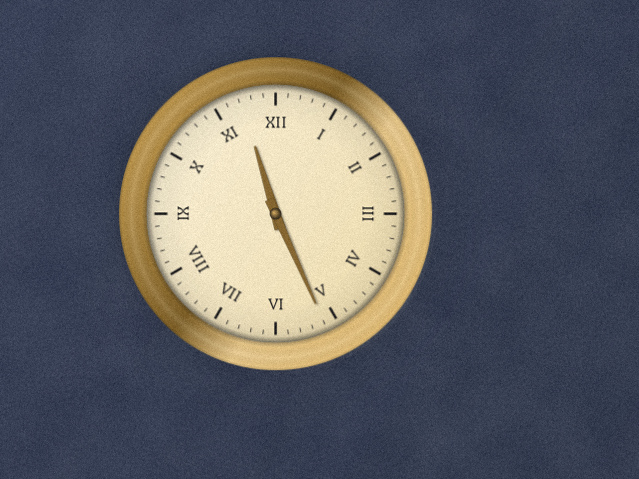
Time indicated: 11:26
